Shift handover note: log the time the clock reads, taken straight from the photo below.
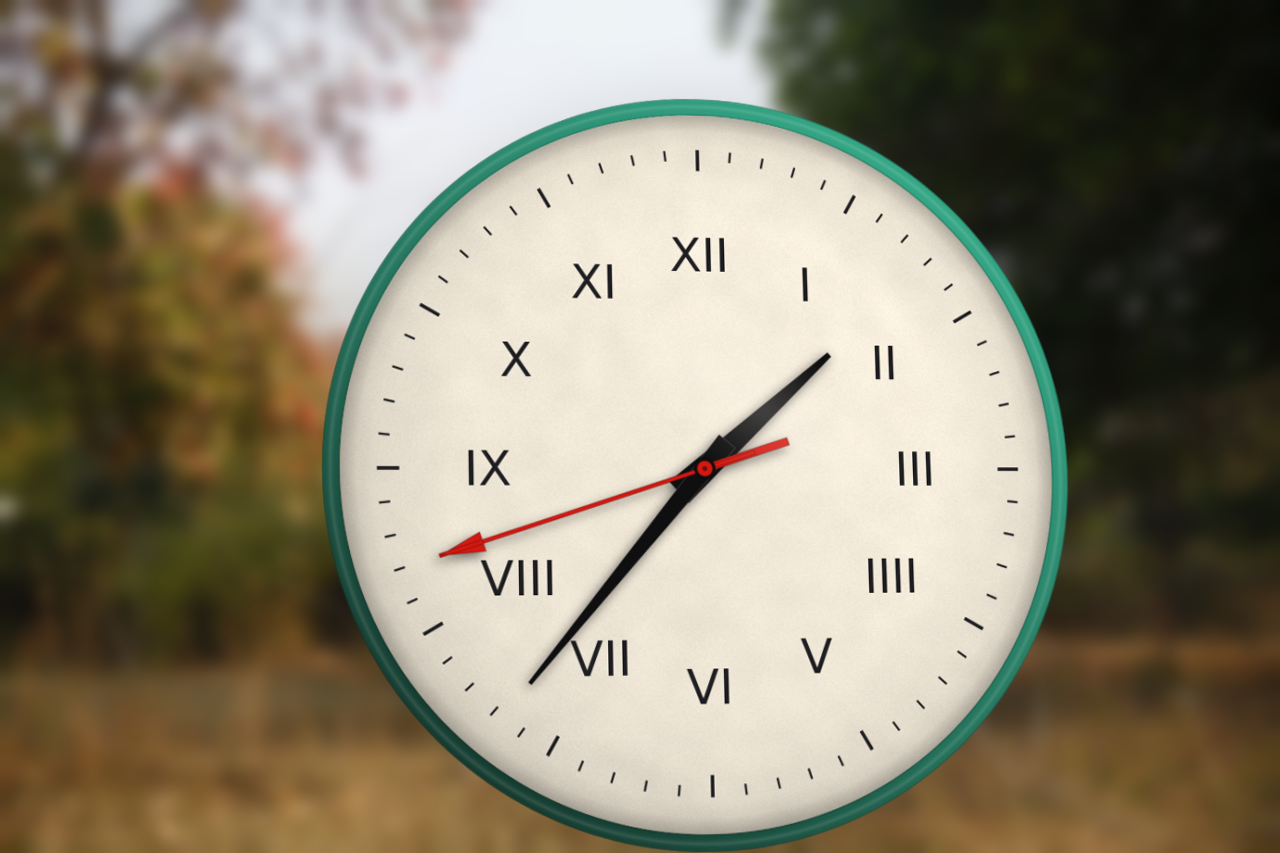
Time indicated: 1:36:42
